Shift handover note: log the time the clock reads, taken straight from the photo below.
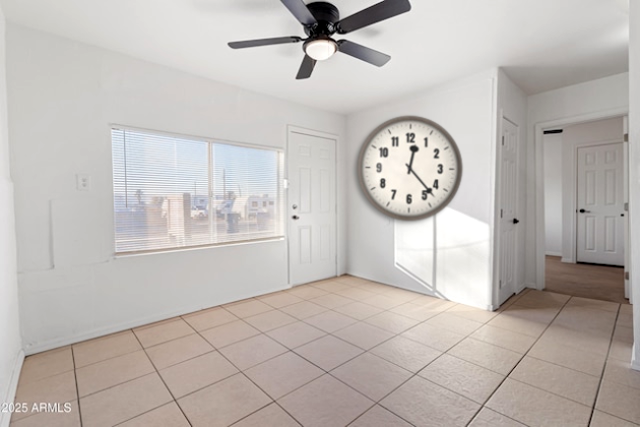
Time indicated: 12:23
